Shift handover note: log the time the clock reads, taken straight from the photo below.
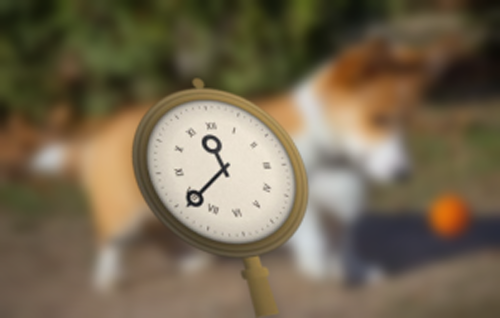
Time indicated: 11:39
